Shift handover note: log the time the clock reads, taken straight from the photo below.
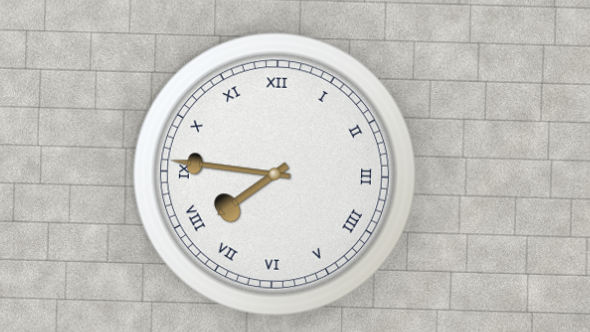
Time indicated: 7:46
